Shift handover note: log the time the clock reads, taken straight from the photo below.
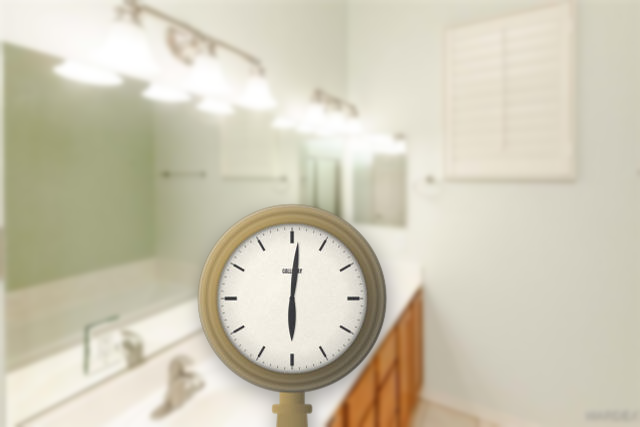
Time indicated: 6:01
